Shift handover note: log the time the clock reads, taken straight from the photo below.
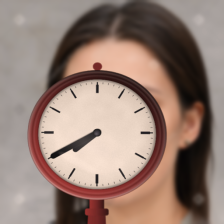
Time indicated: 7:40
